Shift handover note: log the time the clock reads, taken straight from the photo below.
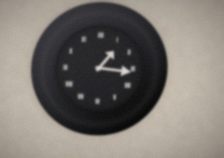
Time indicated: 1:16
